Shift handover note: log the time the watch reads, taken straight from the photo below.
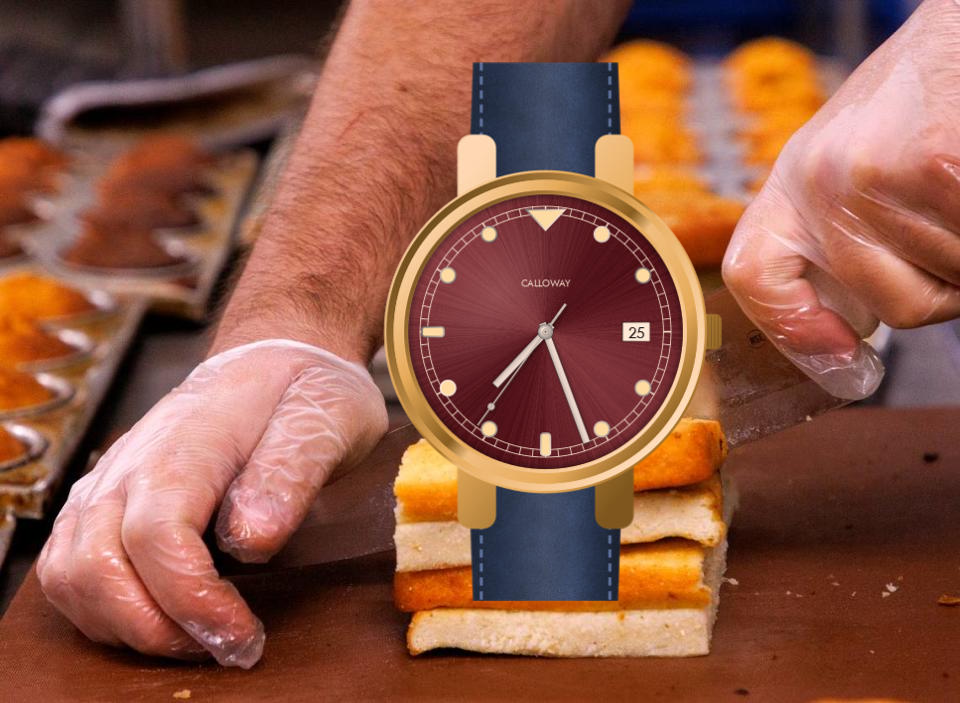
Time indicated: 7:26:36
